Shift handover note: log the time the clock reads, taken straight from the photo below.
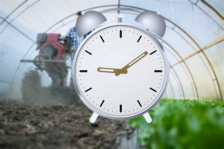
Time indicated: 9:09
